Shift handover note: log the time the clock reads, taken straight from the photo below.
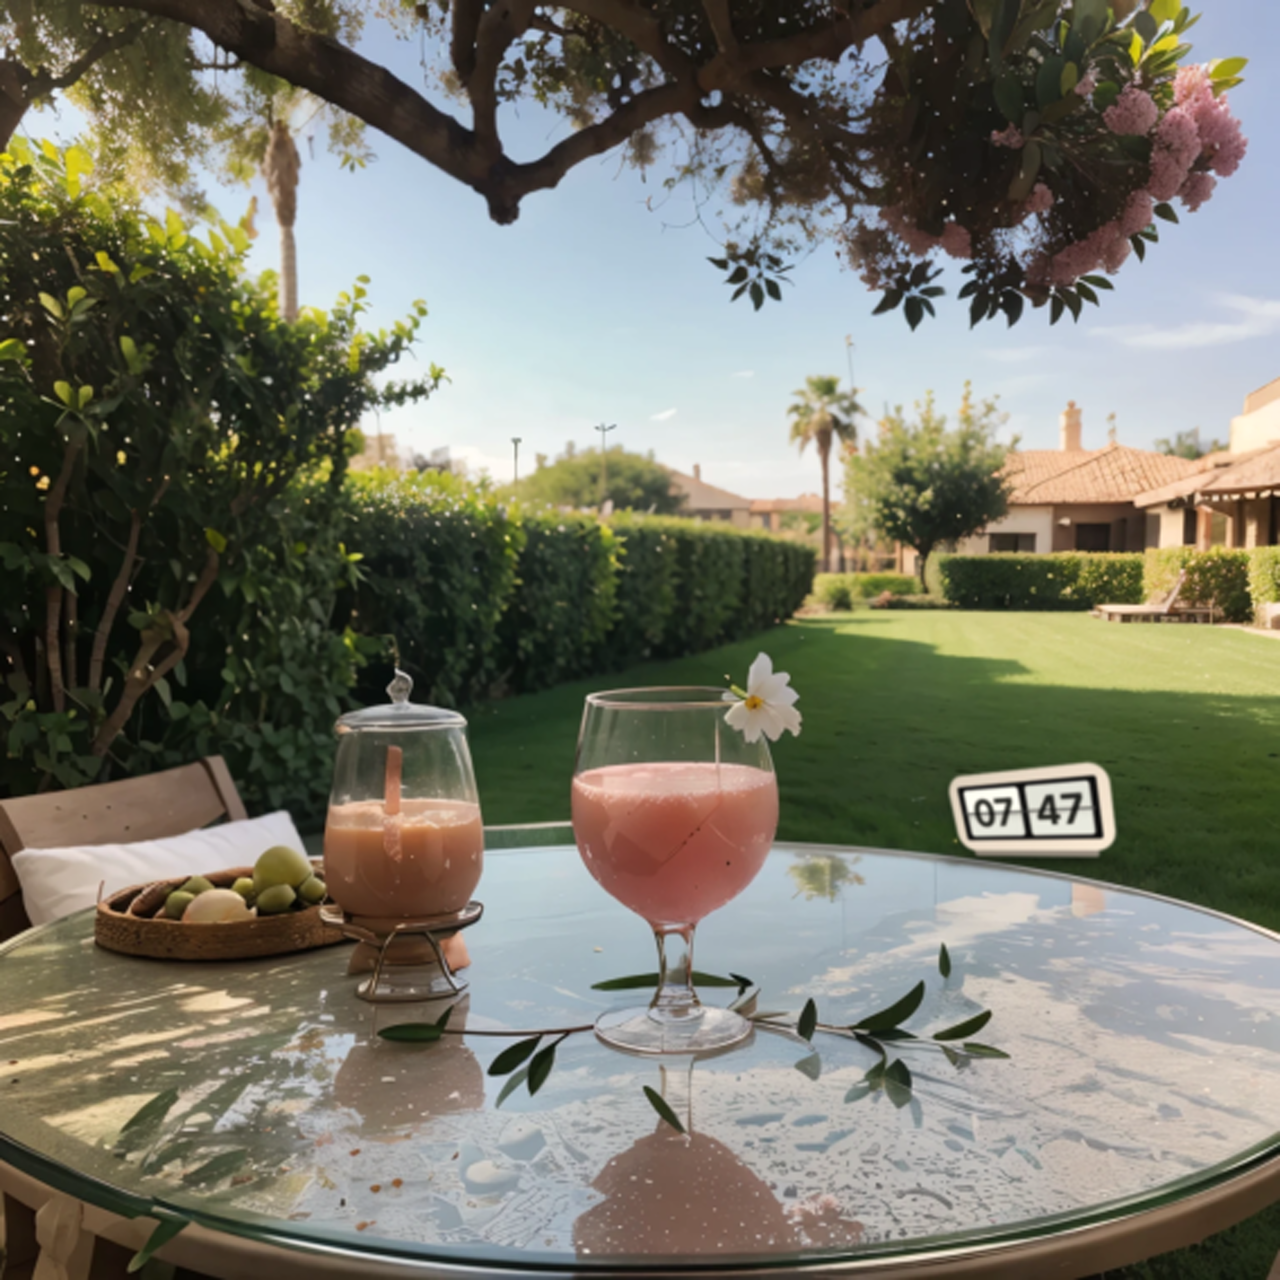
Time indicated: 7:47
